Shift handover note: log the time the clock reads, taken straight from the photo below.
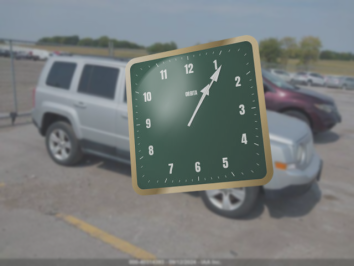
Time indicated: 1:06
